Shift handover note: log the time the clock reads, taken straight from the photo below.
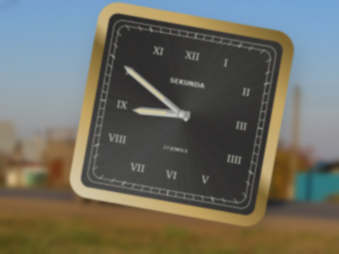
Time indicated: 8:50
